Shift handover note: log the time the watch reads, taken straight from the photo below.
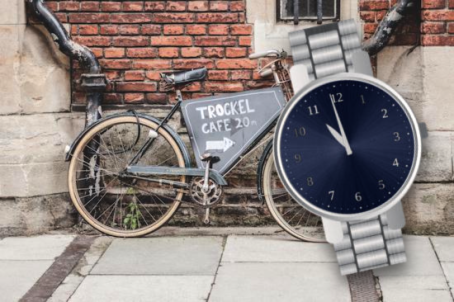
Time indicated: 10:59
